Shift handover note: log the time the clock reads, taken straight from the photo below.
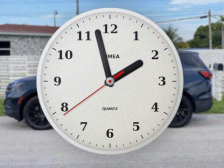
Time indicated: 1:57:39
